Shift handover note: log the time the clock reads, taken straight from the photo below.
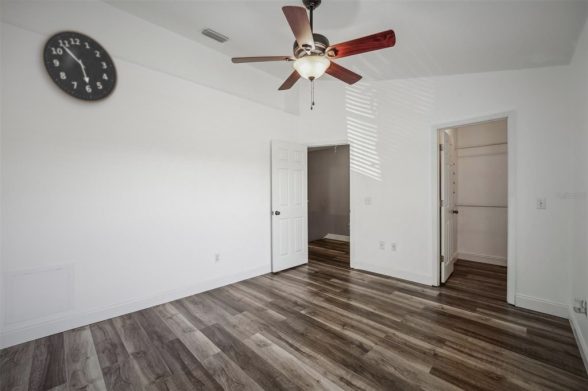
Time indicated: 5:54
